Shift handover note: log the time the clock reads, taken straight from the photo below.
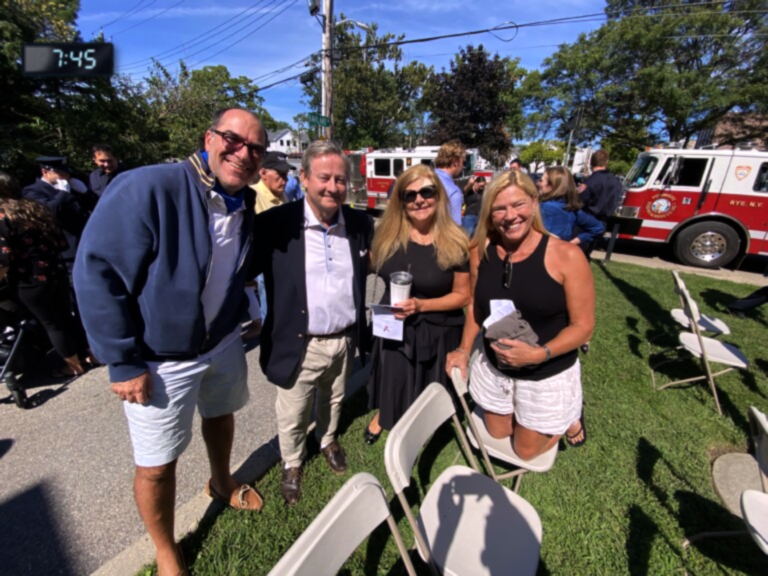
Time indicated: 7:45
